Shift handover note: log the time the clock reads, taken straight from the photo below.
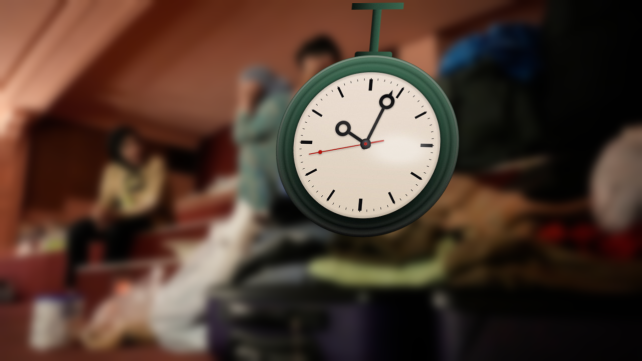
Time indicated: 10:03:43
